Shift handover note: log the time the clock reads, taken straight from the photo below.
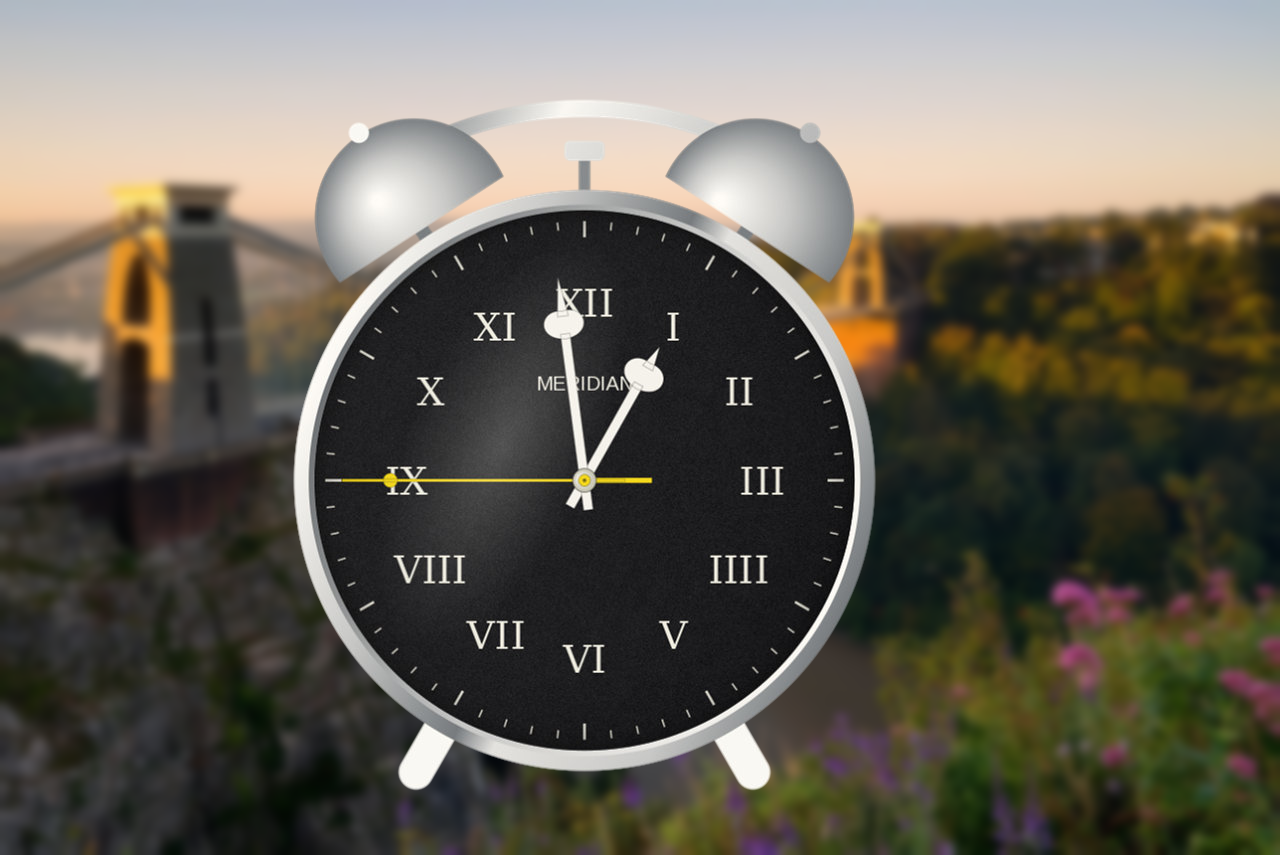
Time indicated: 12:58:45
